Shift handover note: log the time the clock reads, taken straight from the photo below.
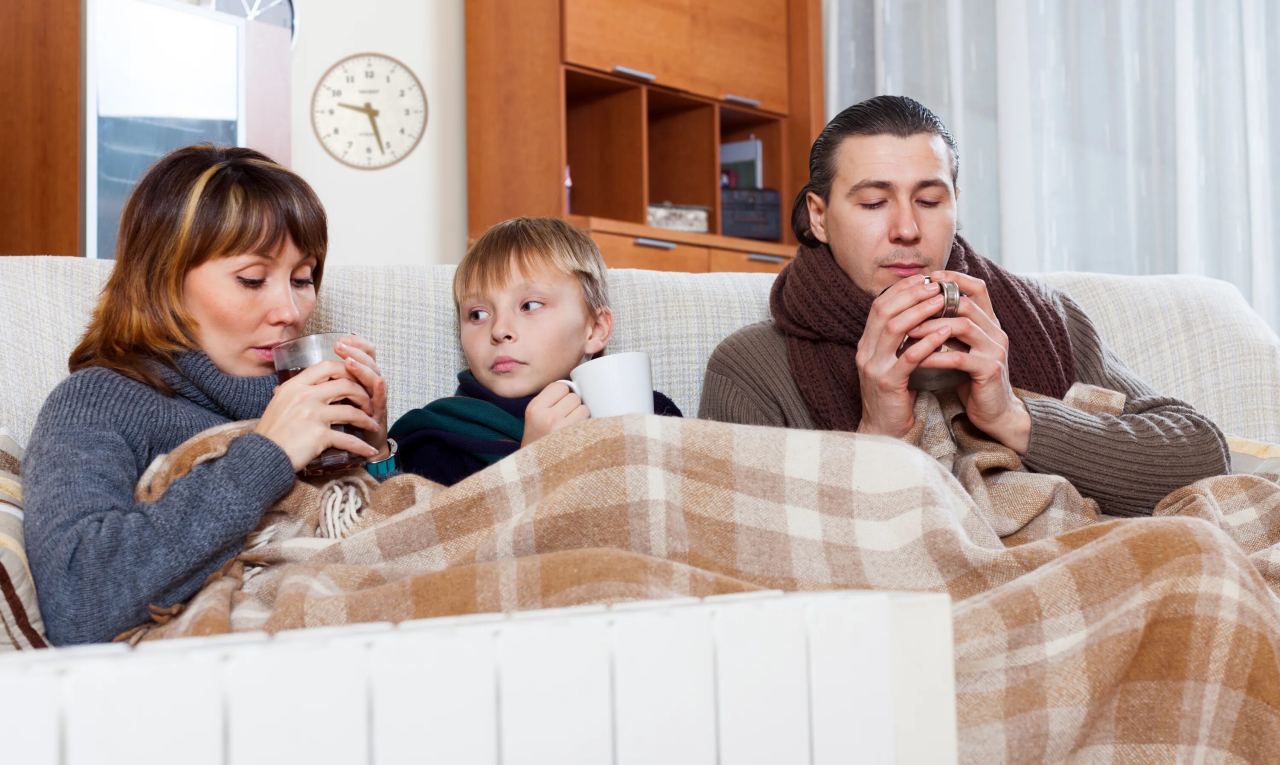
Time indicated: 9:27
